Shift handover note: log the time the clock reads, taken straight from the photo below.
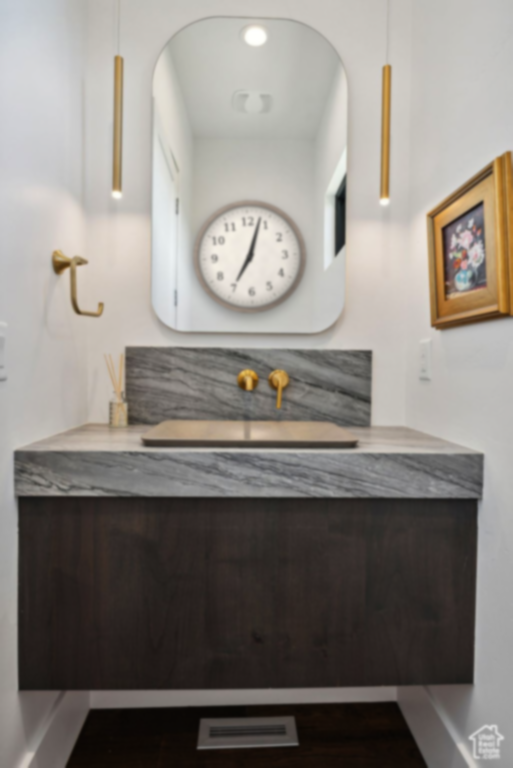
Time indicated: 7:03
